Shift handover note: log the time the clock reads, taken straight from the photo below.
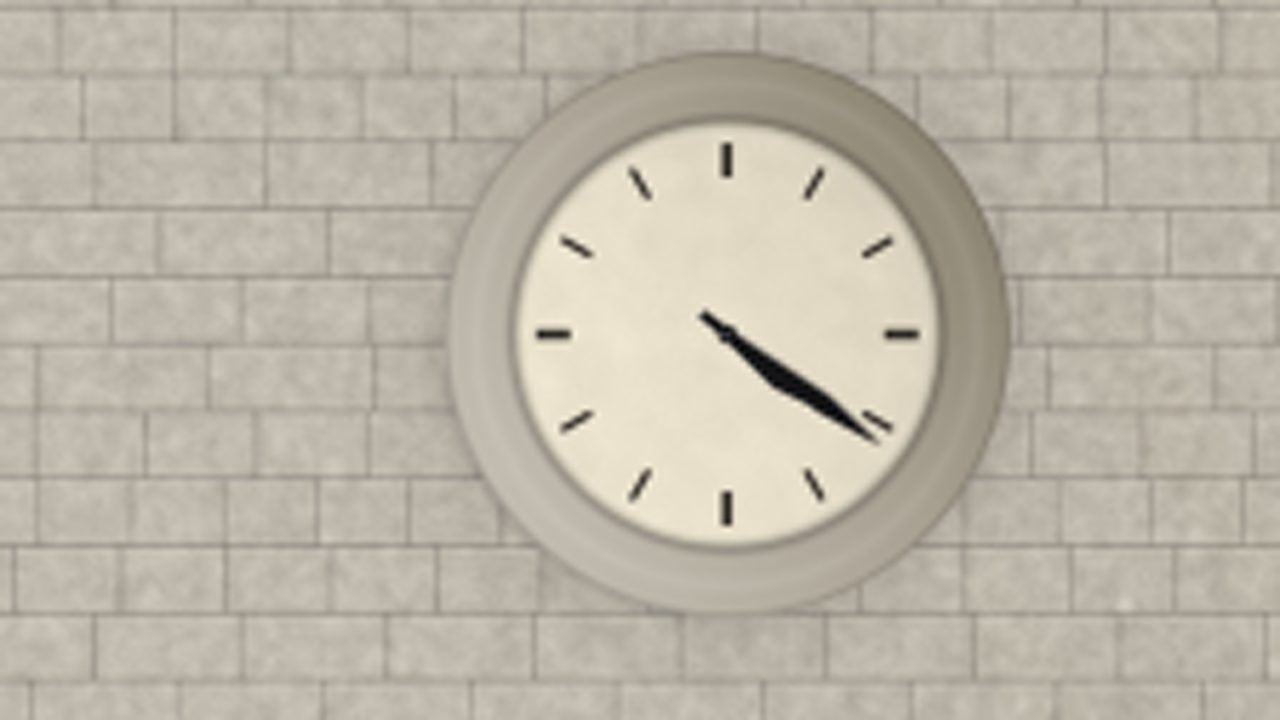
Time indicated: 4:21
